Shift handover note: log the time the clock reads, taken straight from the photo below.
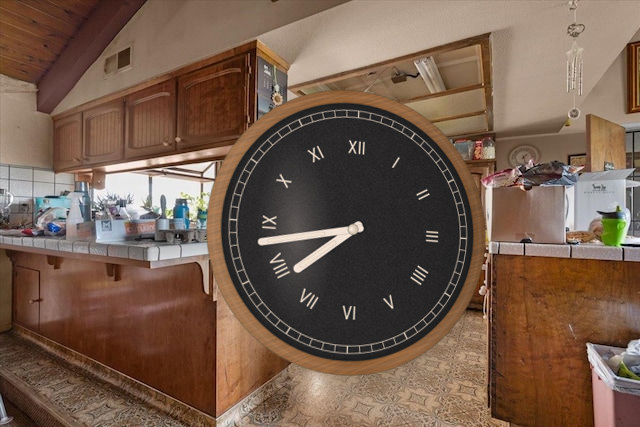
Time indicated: 7:43
